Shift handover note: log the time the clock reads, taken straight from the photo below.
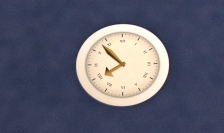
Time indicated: 7:53
